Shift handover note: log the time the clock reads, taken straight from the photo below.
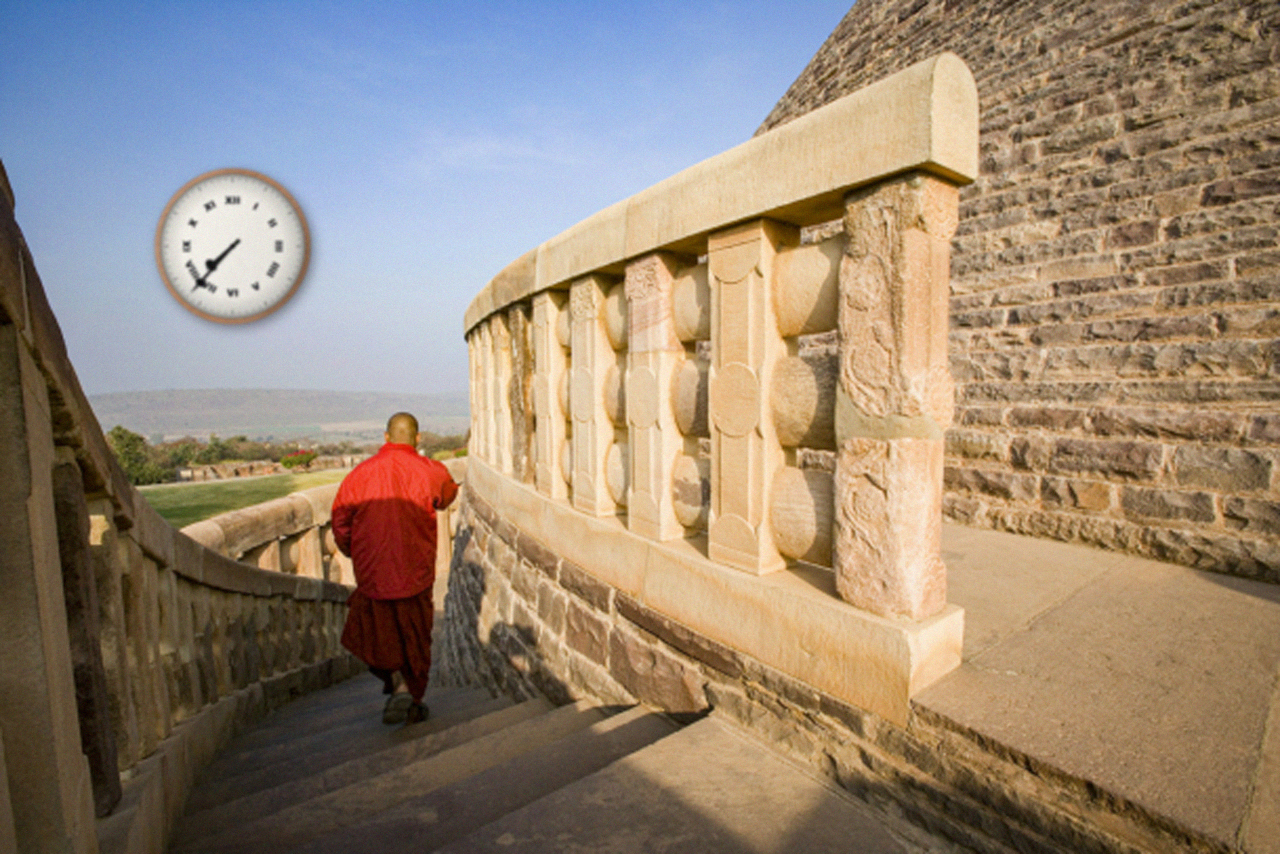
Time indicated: 7:37
